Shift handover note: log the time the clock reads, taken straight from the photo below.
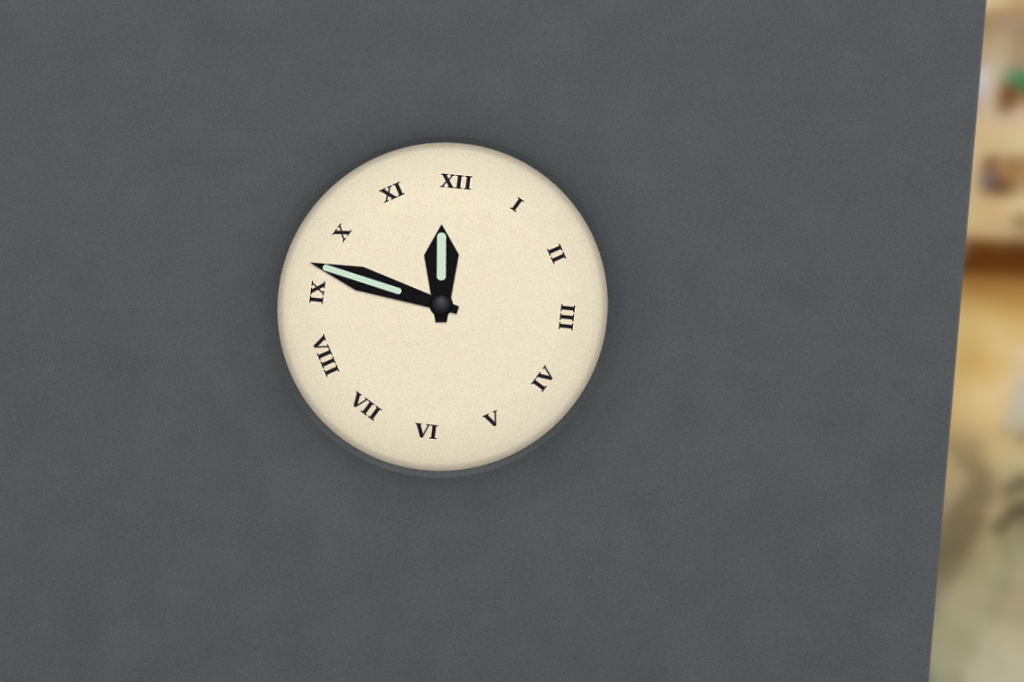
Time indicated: 11:47
